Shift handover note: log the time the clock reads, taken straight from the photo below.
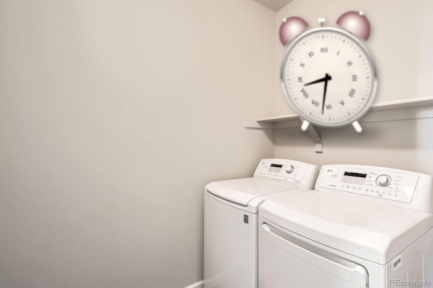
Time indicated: 8:32
